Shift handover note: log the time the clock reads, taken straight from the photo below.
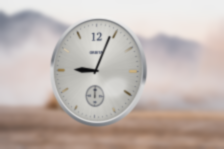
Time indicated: 9:04
